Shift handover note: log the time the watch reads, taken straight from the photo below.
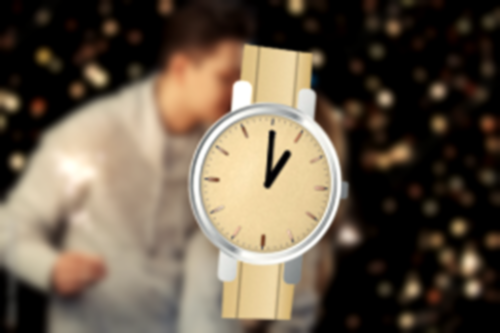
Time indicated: 1:00
